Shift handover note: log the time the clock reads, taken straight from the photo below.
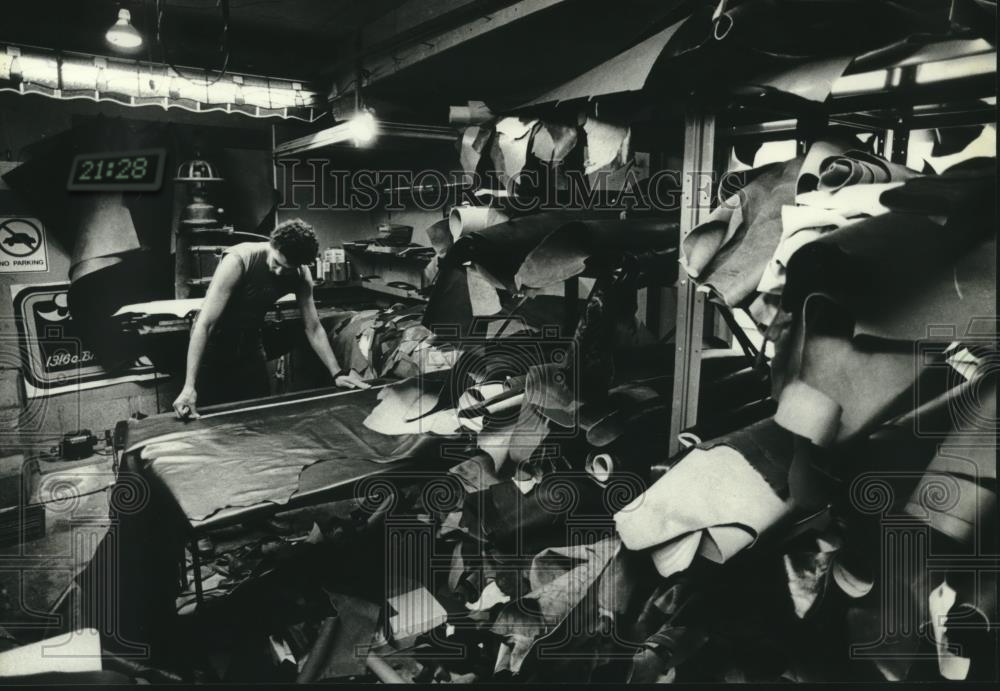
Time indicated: 21:28
